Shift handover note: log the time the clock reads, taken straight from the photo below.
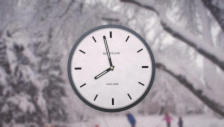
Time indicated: 7:58
